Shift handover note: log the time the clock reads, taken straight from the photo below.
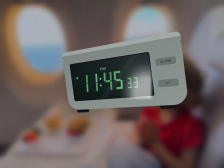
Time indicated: 11:45:33
